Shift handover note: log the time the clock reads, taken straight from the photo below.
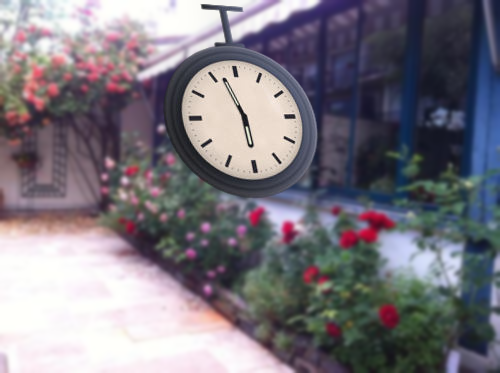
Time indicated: 5:57
